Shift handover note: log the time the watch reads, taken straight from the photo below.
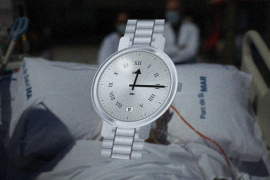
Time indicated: 12:15
